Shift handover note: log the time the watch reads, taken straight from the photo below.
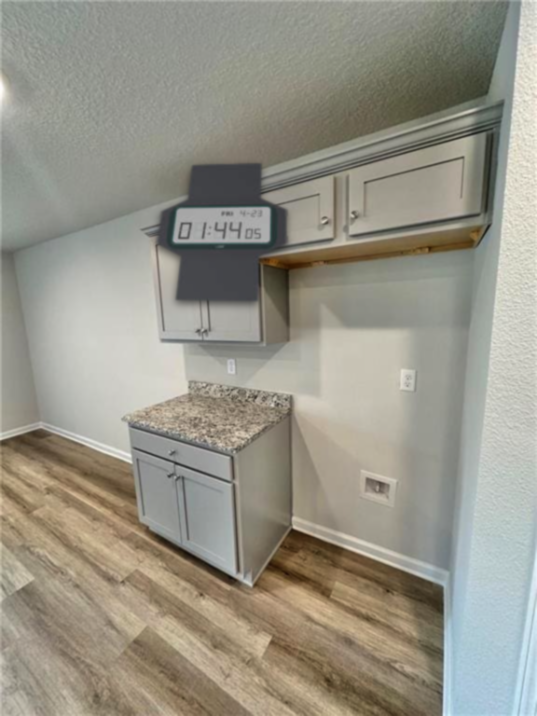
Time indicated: 1:44
